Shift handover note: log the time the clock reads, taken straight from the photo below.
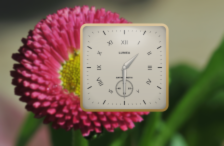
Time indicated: 1:30
